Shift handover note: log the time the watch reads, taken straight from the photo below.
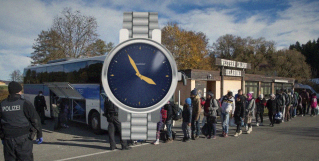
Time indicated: 3:55
